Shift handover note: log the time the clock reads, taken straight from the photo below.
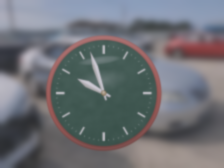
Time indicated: 9:57
